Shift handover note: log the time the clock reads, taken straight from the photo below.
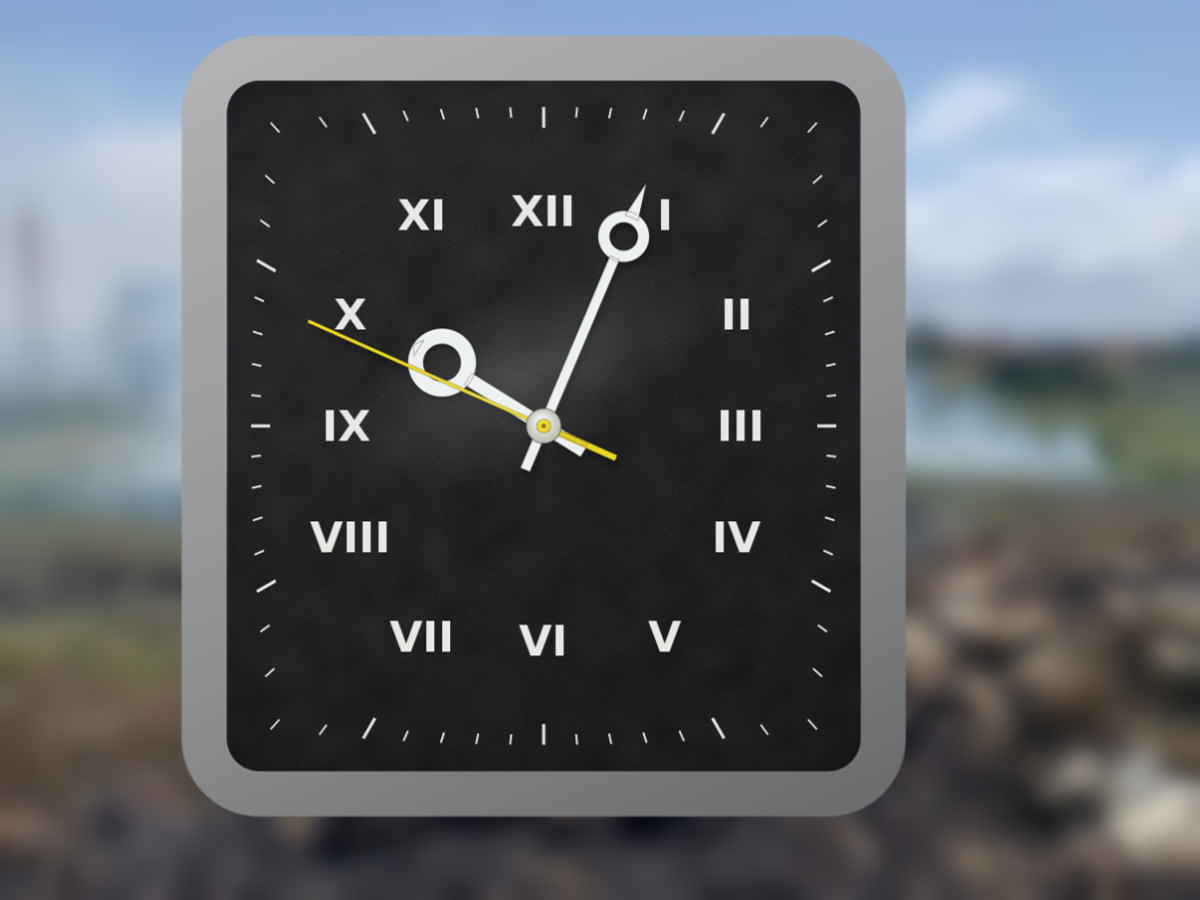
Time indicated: 10:03:49
